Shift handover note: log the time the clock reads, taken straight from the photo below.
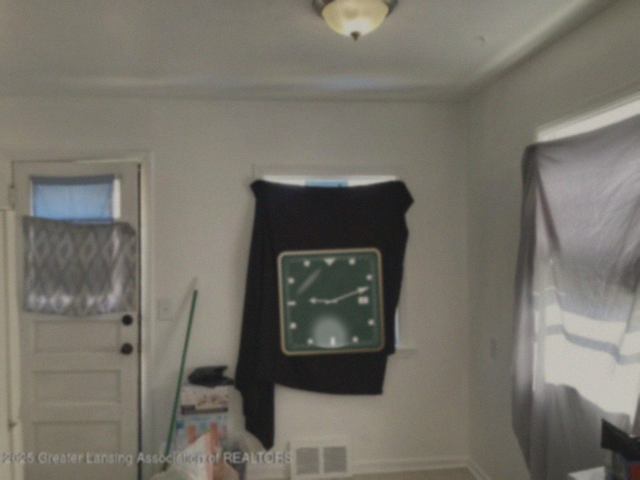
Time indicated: 9:12
